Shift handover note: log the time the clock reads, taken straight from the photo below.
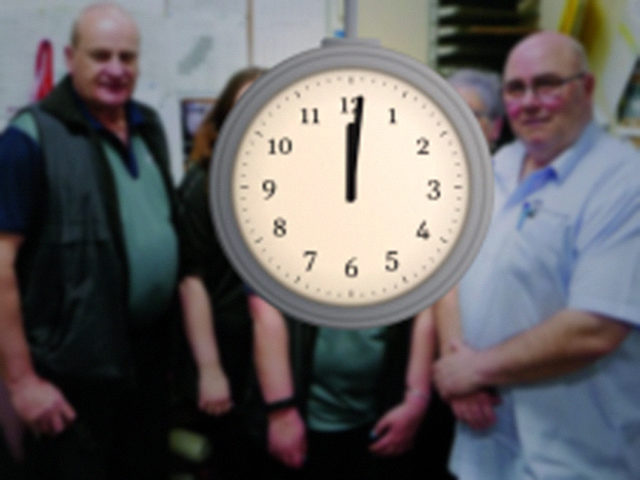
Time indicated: 12:01
